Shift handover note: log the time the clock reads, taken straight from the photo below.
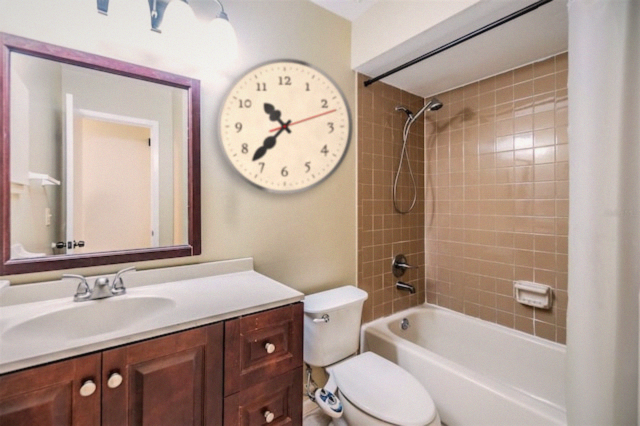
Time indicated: 10:37:12
